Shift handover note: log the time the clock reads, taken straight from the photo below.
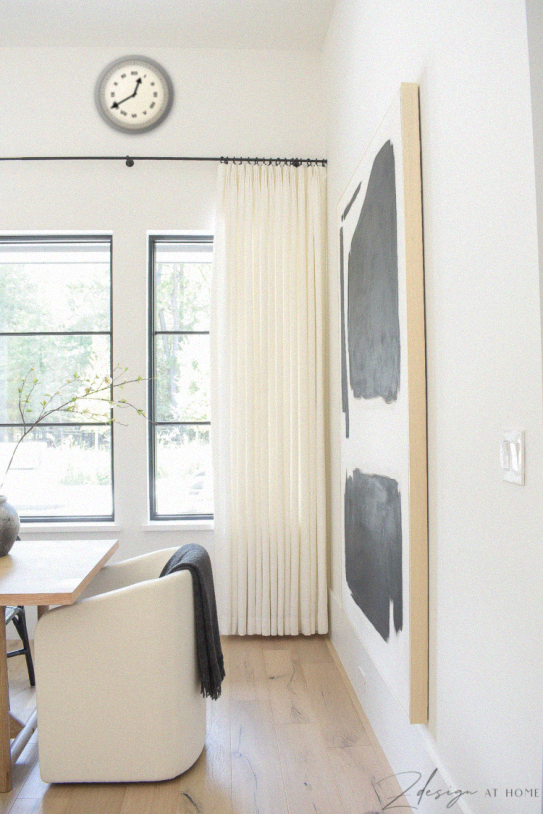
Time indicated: 12:40
